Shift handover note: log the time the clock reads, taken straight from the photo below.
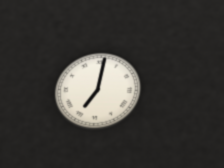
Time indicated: 7:01
